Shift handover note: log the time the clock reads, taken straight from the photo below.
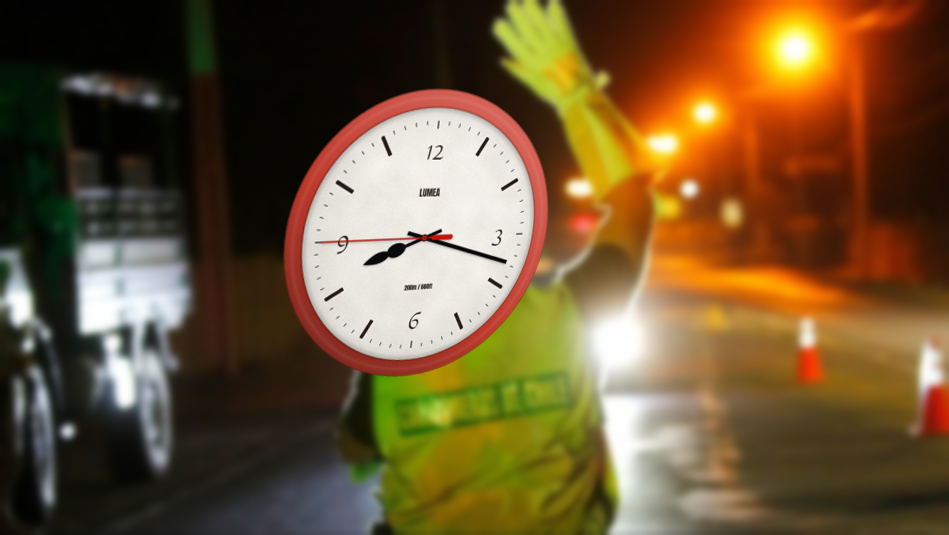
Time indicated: 8:17:45
